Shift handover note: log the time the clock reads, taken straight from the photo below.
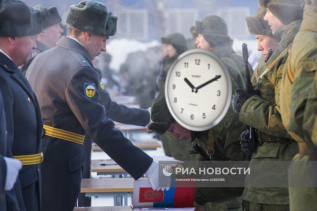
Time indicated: 10:10
